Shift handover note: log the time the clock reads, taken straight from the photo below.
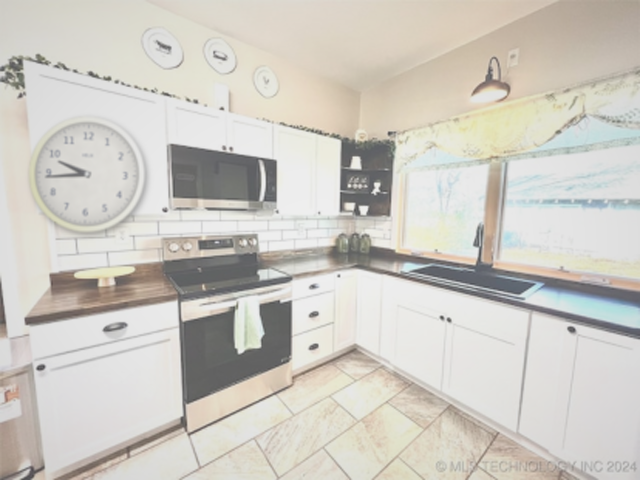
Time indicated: 9:44
